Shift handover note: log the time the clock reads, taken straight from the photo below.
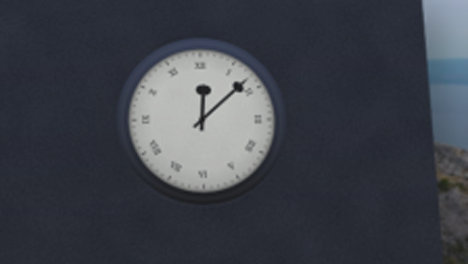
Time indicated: 12:08
